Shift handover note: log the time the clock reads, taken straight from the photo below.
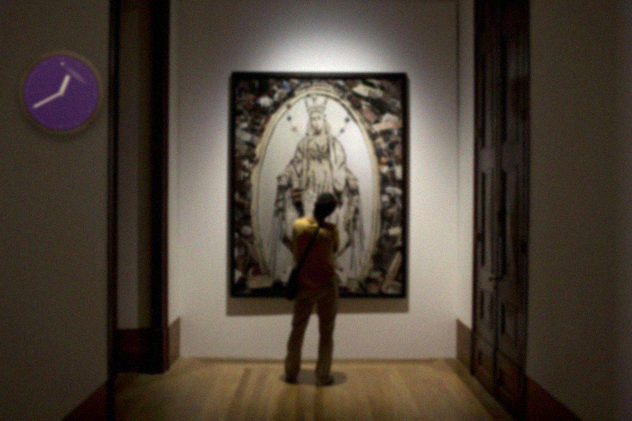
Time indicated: 12:40
